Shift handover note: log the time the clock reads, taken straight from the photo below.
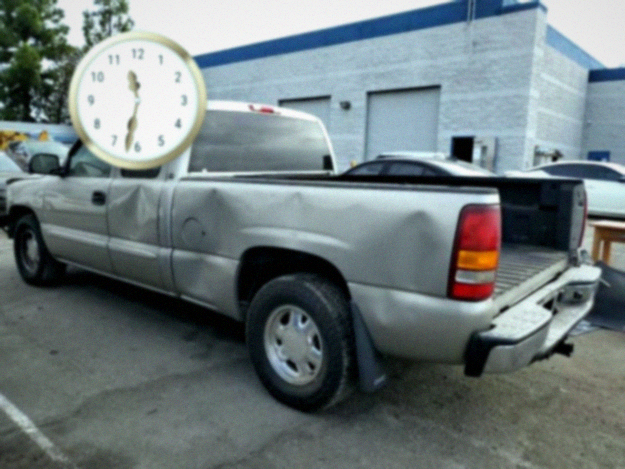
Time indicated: 11:32
